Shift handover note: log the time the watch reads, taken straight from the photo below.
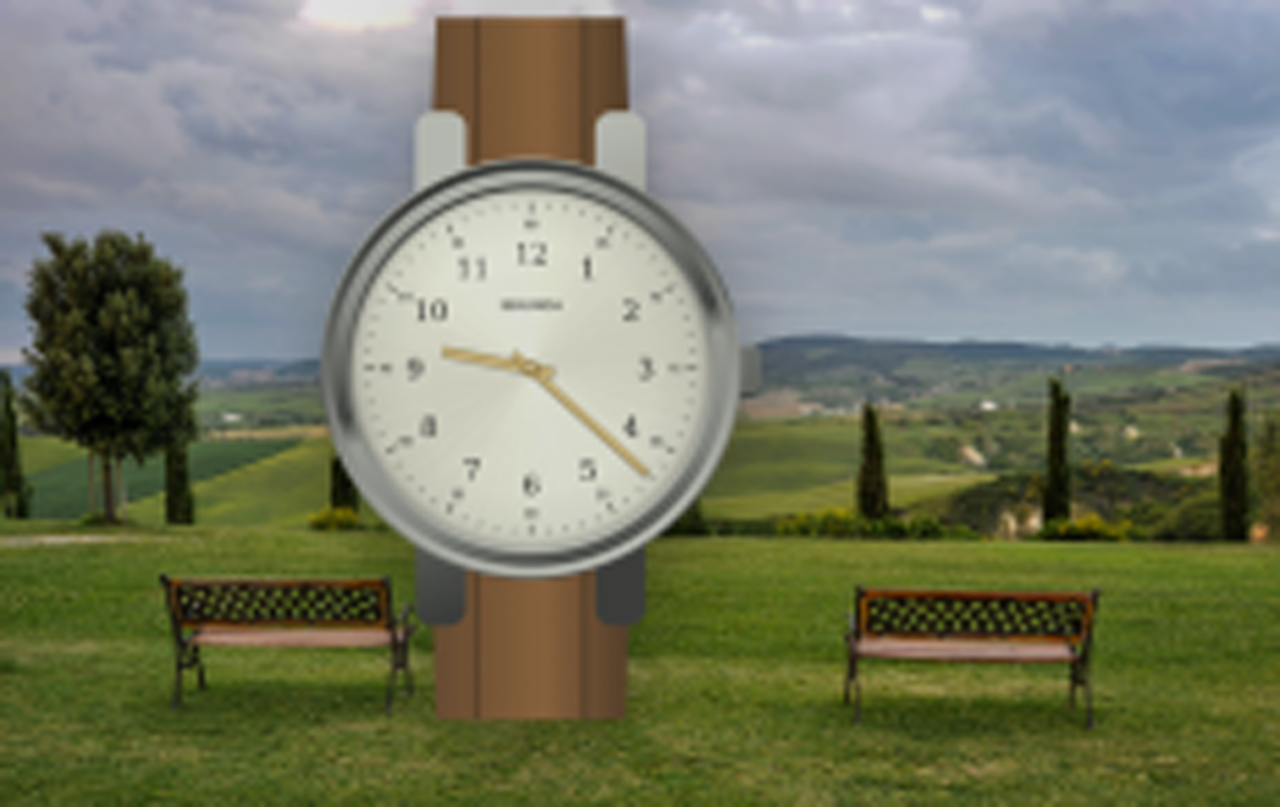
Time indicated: 9:22
